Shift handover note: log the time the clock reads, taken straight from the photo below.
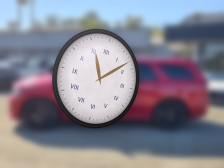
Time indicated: 11:08
